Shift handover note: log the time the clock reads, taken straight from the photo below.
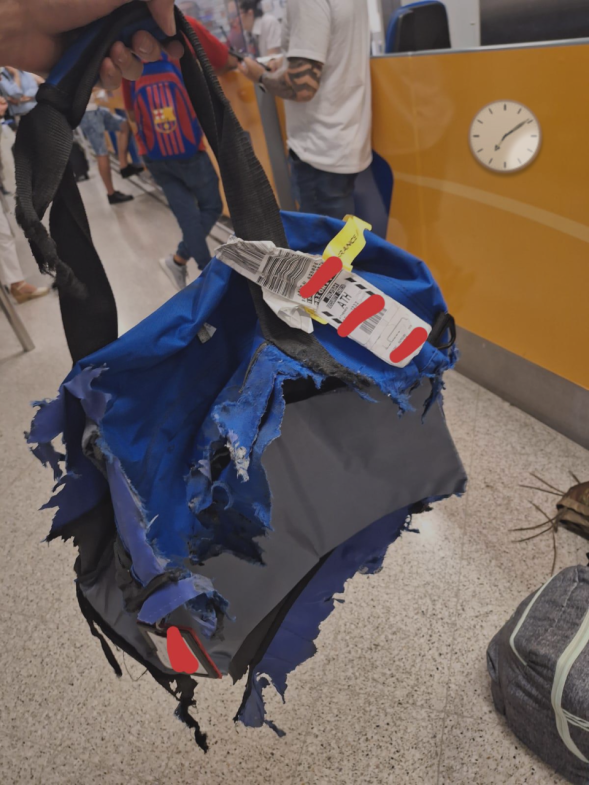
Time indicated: 7:09
